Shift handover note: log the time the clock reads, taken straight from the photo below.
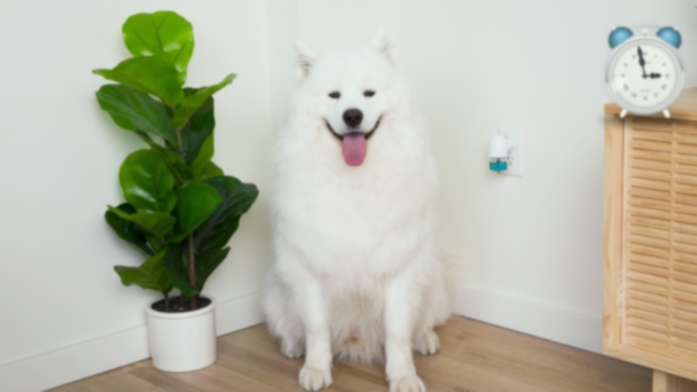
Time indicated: 2:58
